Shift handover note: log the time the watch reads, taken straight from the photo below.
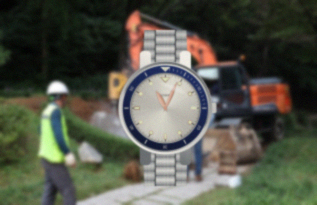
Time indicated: 11:04
